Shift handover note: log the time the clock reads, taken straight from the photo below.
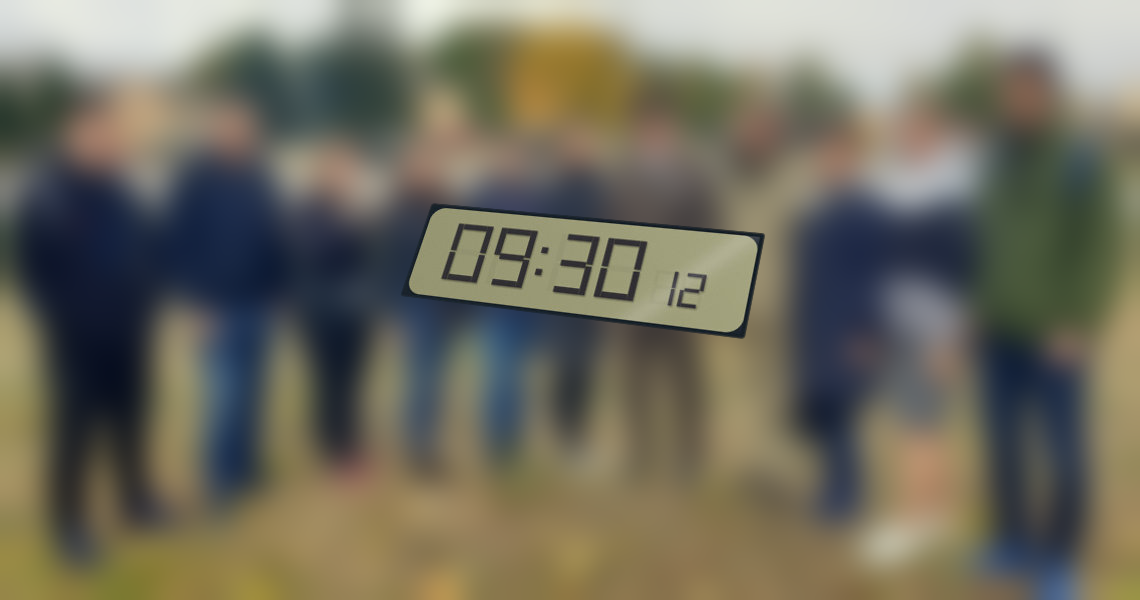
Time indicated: 9:30:12
